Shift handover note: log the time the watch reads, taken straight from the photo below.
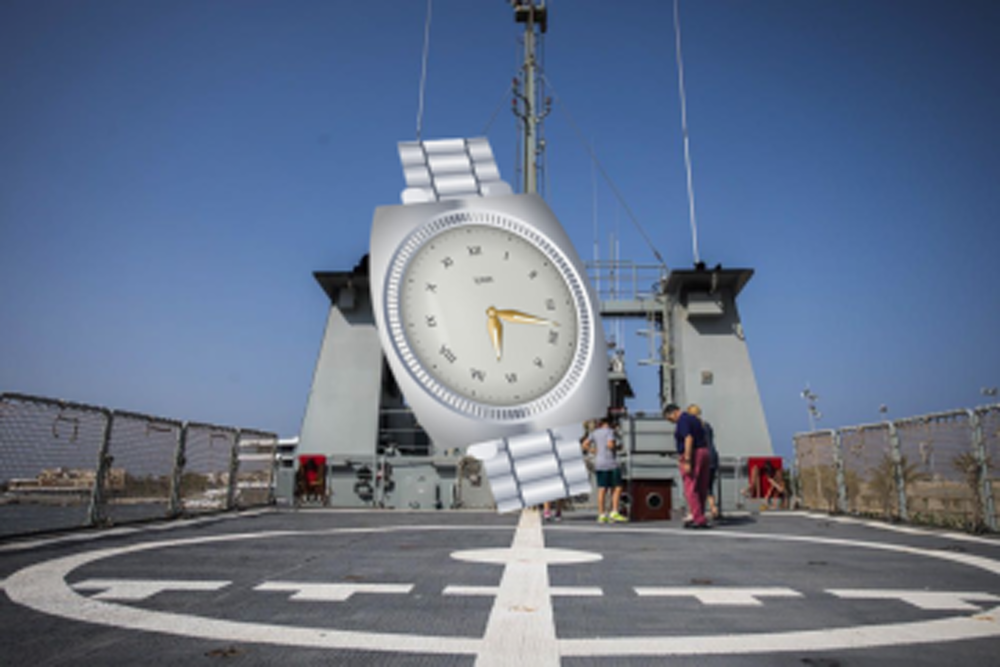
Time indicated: 6:18
